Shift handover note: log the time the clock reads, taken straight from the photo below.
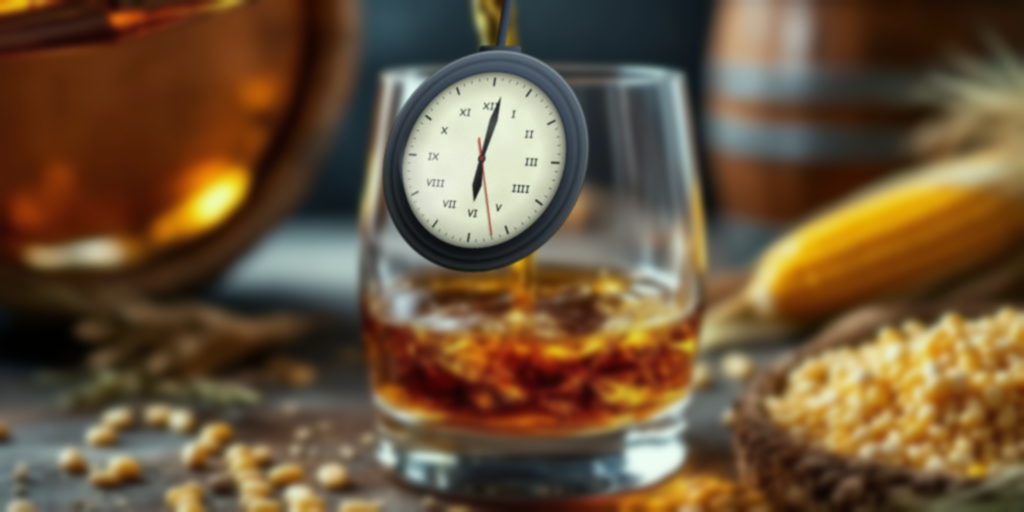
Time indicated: 6:01:27
